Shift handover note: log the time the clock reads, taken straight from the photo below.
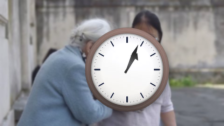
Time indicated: 1:04
